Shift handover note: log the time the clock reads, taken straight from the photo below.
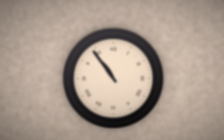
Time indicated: 10:54
